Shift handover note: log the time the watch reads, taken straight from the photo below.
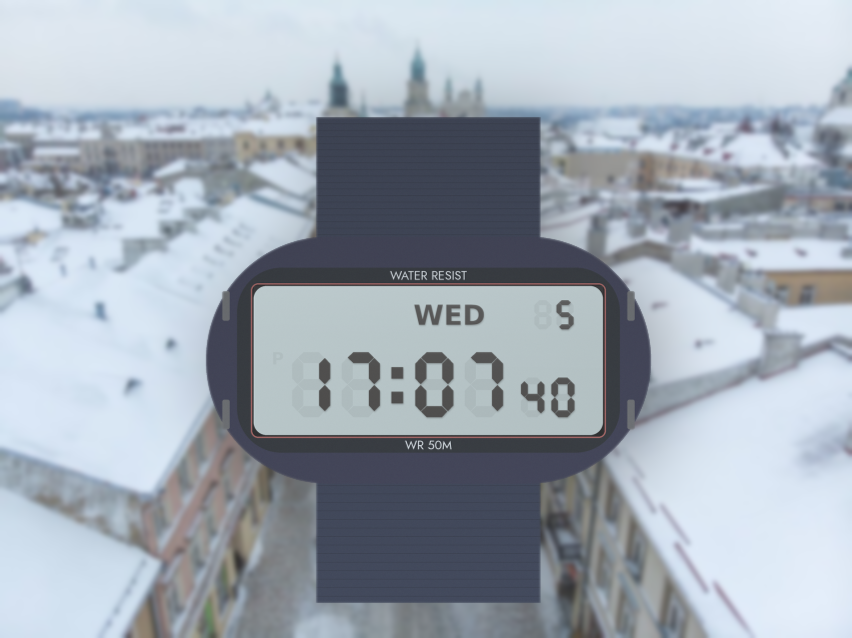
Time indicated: 17:07:40
